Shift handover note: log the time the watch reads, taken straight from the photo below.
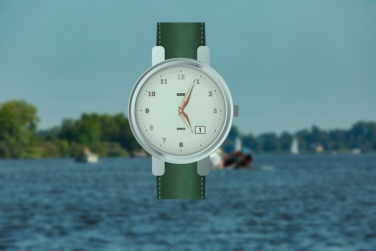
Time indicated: 5:04
